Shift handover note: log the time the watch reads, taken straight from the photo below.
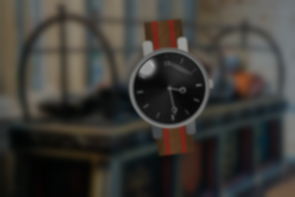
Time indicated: 3:29
